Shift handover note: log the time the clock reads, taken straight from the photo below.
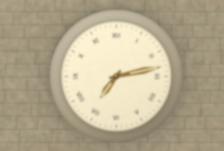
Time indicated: 7:13
